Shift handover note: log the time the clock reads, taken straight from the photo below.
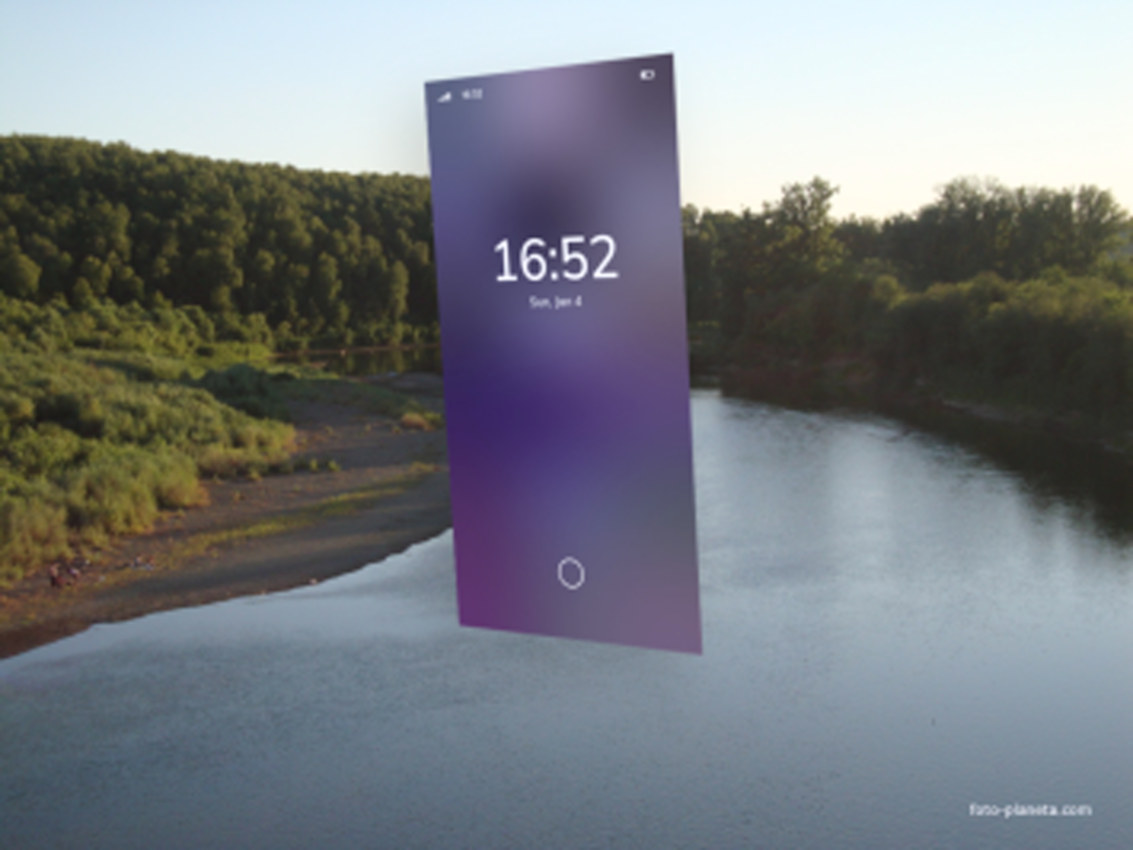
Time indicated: 16:52
